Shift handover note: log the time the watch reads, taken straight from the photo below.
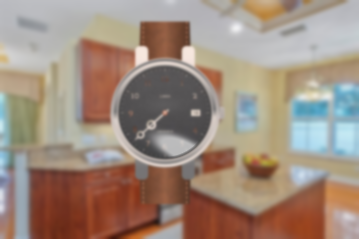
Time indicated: 7:38
